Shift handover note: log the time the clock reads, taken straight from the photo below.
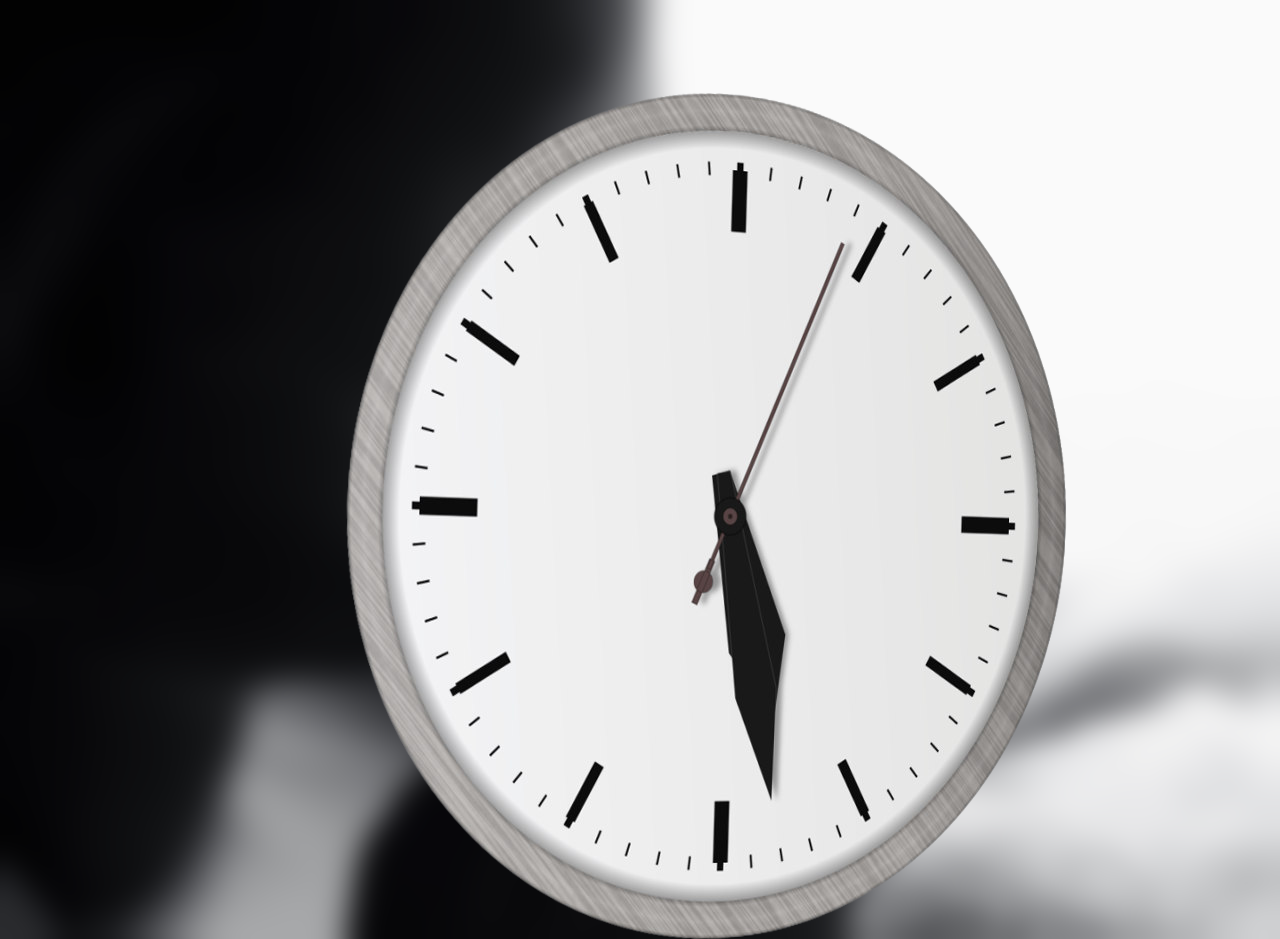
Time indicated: 5:28:04
